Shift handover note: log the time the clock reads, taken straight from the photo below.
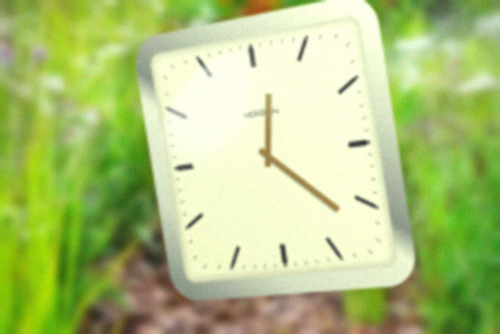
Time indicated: 12:22
